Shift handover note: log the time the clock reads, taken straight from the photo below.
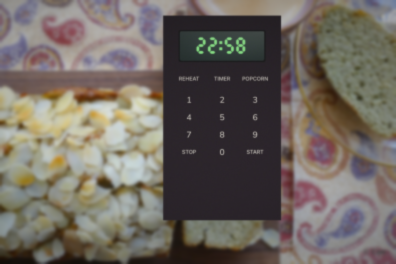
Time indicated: 22:58
